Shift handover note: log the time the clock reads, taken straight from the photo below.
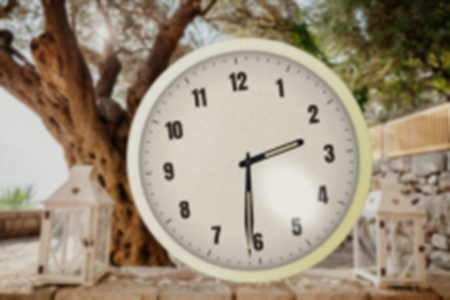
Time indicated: 2:31
